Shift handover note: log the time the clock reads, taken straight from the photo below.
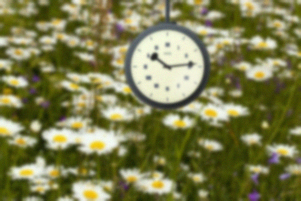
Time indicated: 10:14
